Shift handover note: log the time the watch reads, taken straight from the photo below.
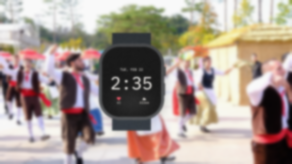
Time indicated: 2:35
